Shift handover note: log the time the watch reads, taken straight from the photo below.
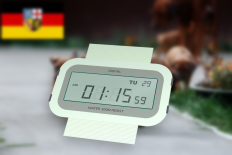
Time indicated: 1:15:59
